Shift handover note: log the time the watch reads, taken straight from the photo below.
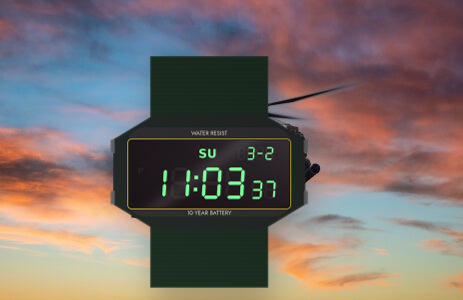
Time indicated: 11:03:37
